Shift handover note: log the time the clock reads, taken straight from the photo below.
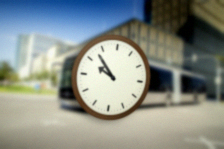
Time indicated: 9:53
